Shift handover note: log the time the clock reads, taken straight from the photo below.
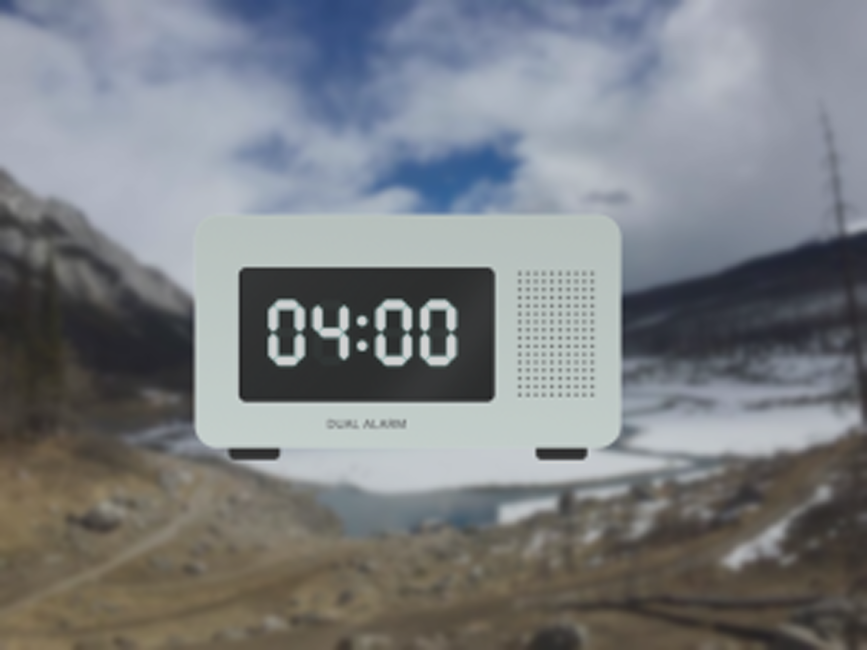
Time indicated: 4:00
